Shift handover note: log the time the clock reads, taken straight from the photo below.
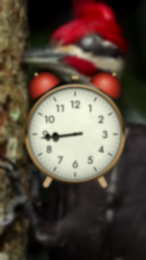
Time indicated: 8:44
